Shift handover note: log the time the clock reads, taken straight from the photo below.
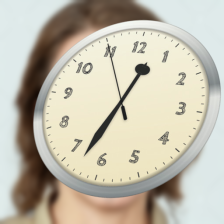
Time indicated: 12:32:55
